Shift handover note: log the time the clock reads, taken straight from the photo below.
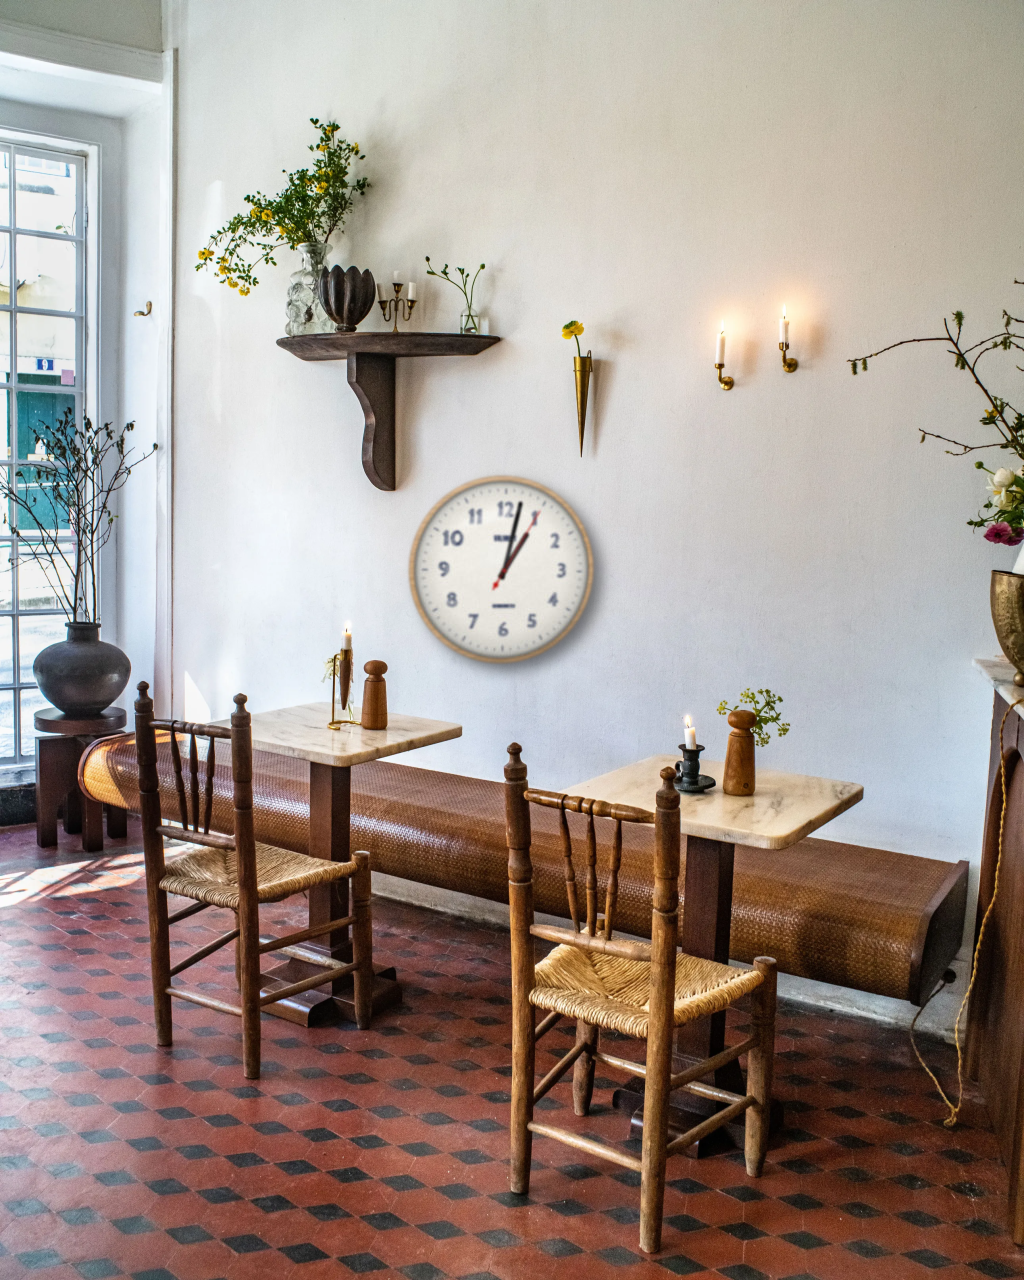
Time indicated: 1:02:05
